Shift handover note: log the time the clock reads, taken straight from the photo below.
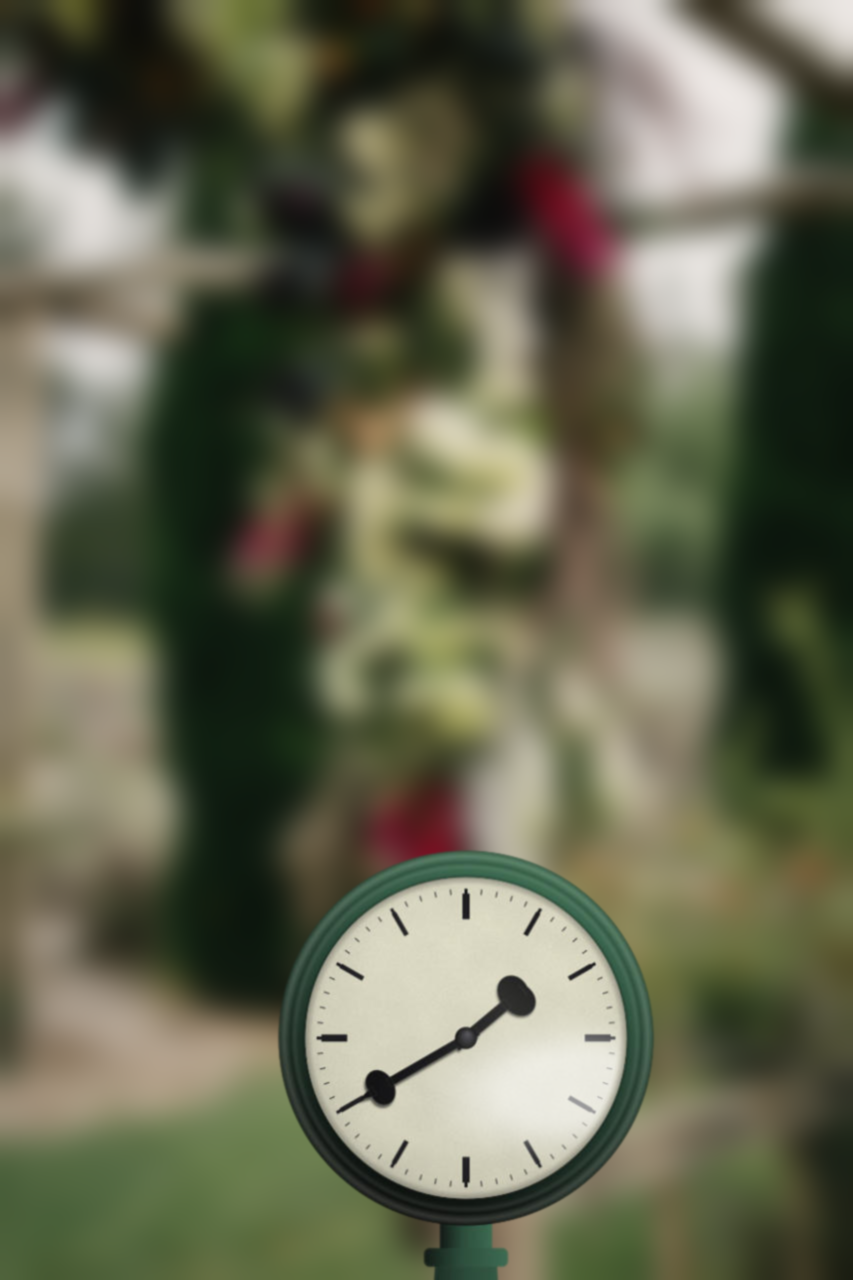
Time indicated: 1:40
